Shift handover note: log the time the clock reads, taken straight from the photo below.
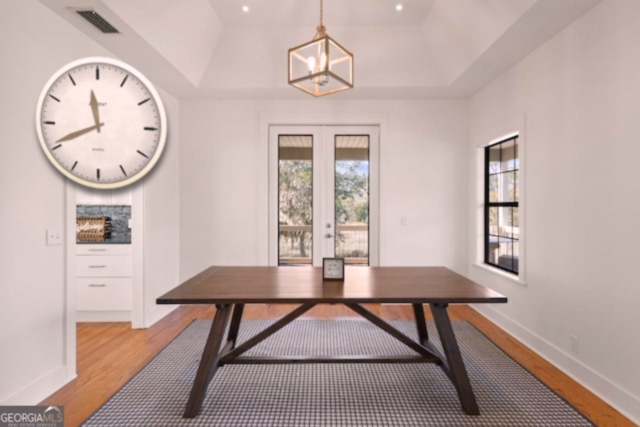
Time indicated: 11:41
